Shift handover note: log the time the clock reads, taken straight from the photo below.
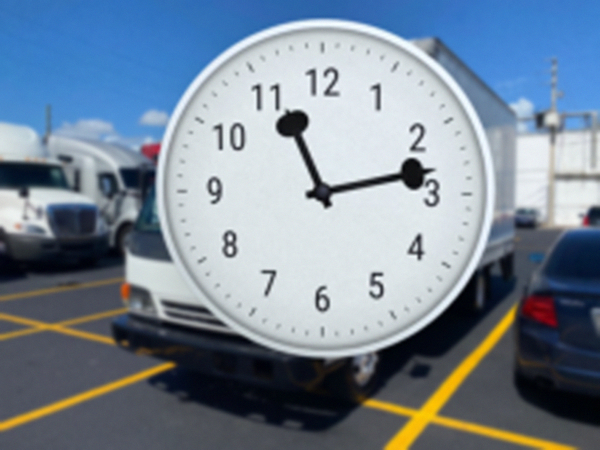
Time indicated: 11:13
